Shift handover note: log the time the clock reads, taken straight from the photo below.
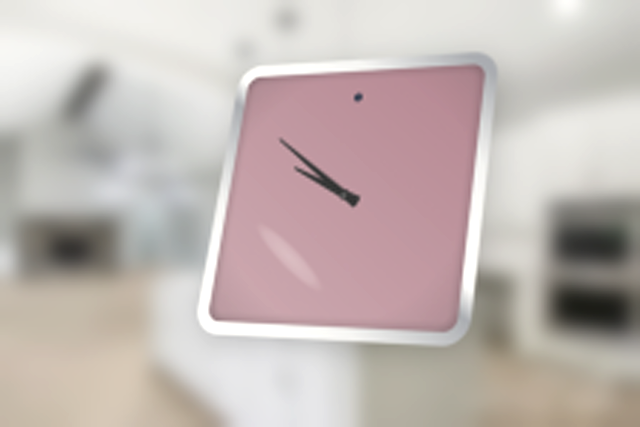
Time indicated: 9:51
